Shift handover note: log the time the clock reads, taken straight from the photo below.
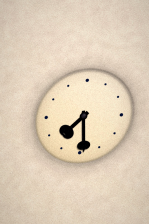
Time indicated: 7:29
